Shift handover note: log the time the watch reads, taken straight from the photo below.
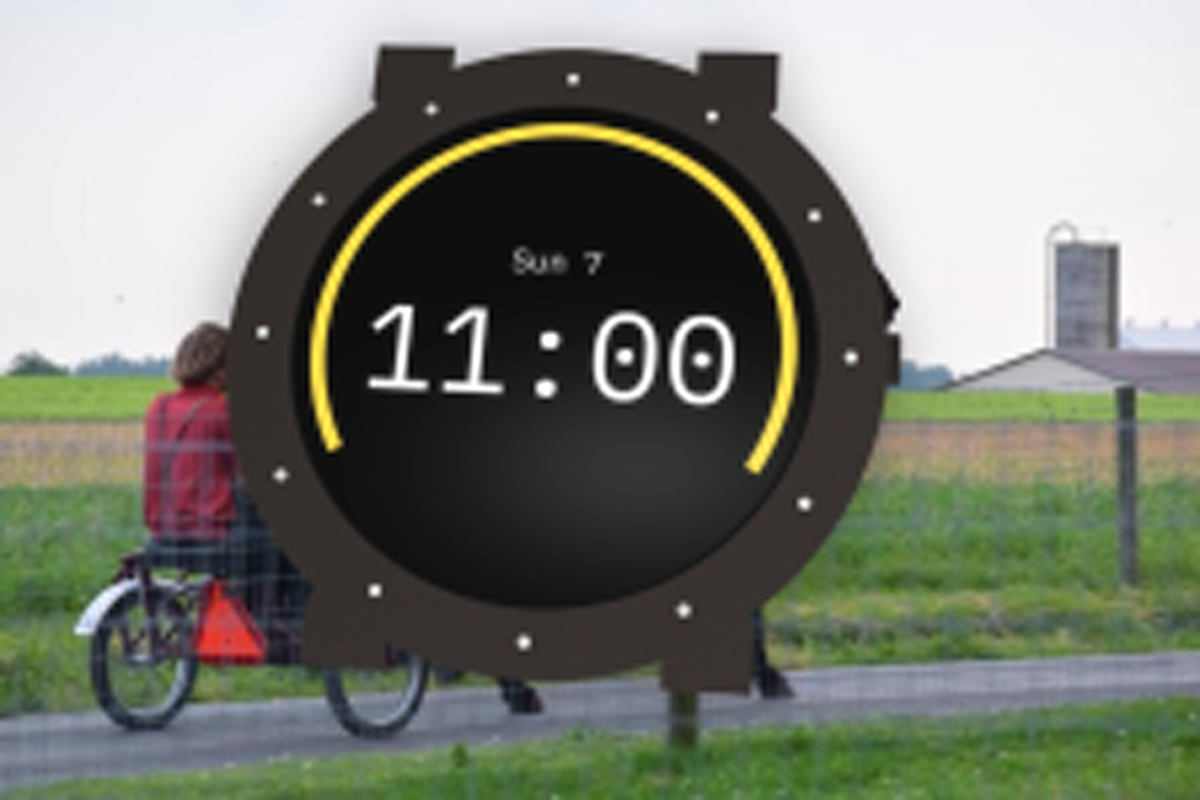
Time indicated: 11:00
